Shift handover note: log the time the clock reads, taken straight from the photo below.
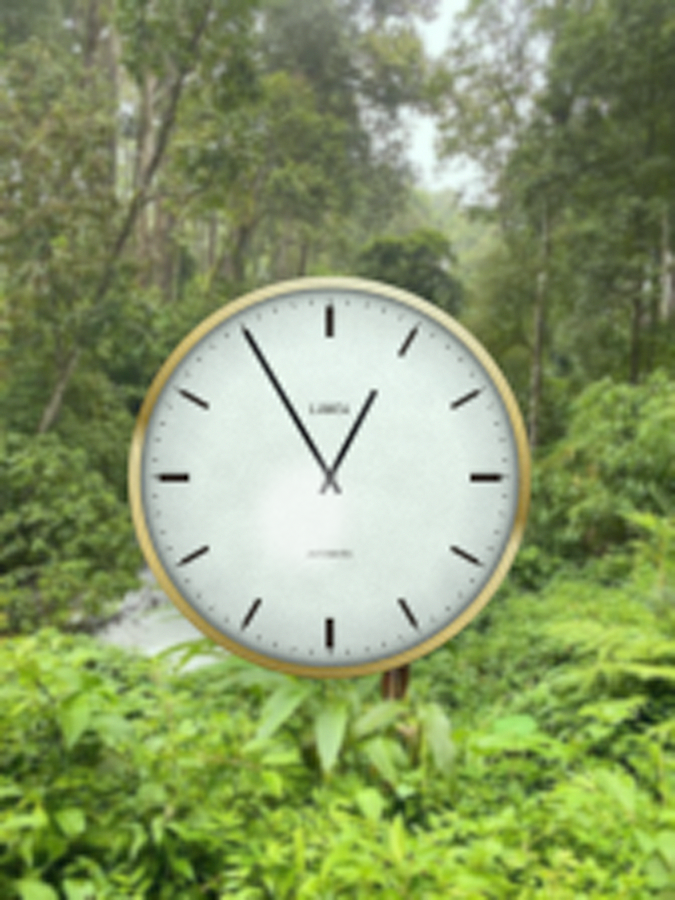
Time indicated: 12:55
